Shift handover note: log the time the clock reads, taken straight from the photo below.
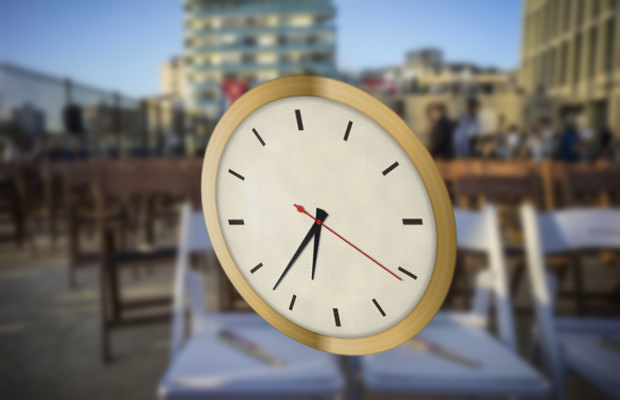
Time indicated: 6:37:21
